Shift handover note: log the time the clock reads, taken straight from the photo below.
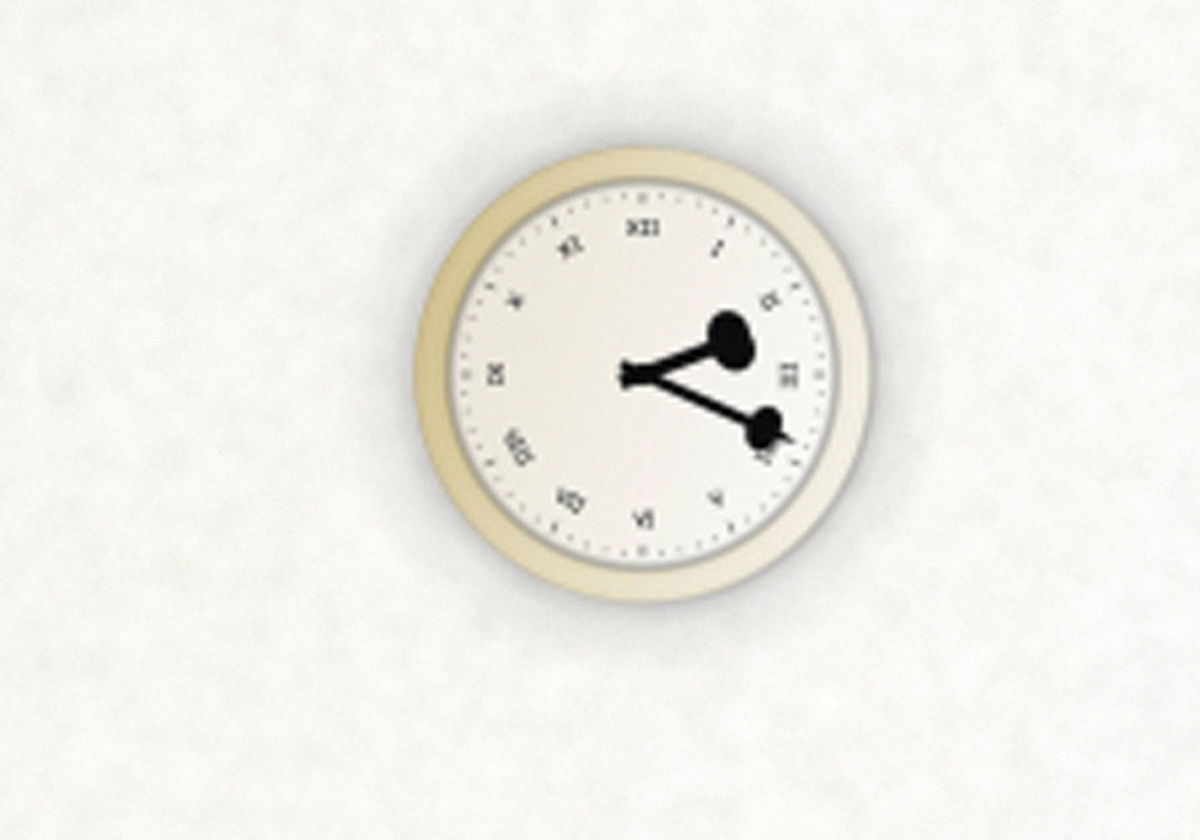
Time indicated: 2:19
